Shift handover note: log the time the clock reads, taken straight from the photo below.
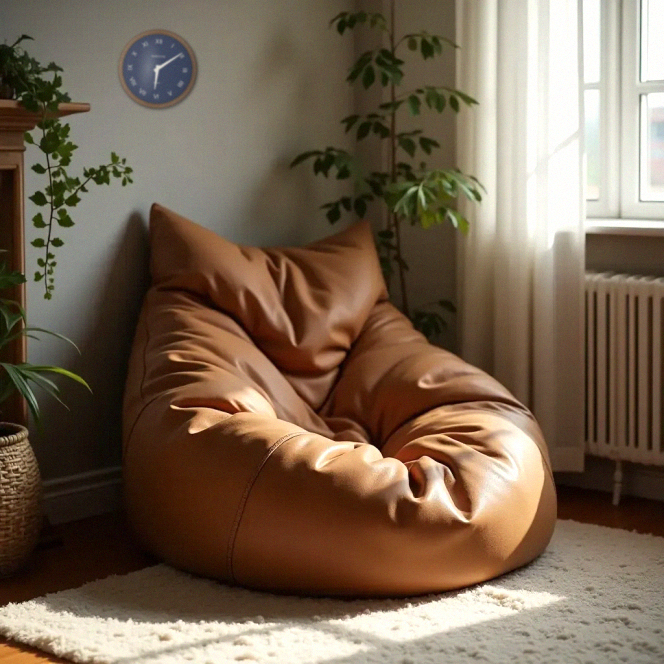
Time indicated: 6:09
